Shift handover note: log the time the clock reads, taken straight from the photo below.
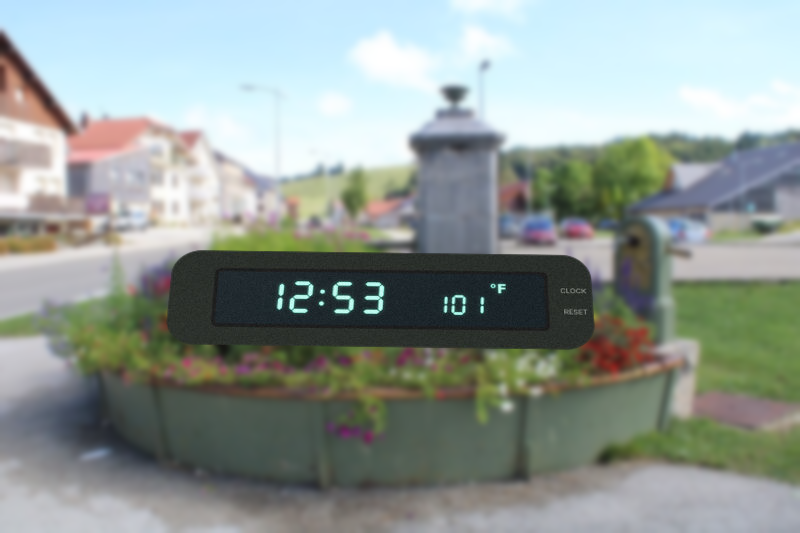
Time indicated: 12:53
